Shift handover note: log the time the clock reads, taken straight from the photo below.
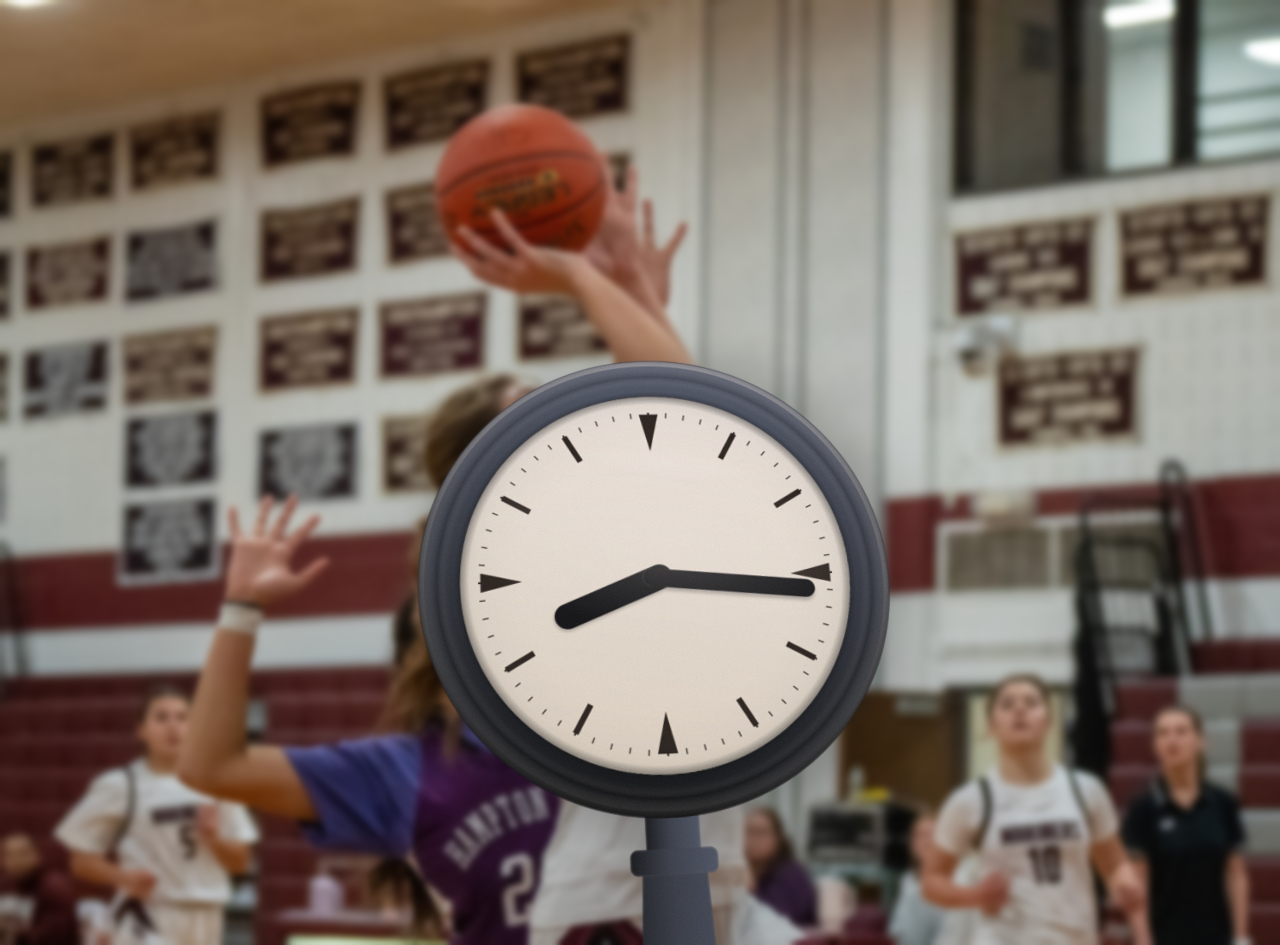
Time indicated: 8:16
